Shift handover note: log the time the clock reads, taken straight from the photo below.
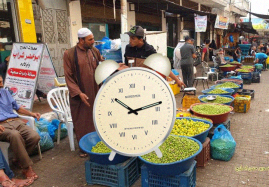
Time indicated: 10:13
